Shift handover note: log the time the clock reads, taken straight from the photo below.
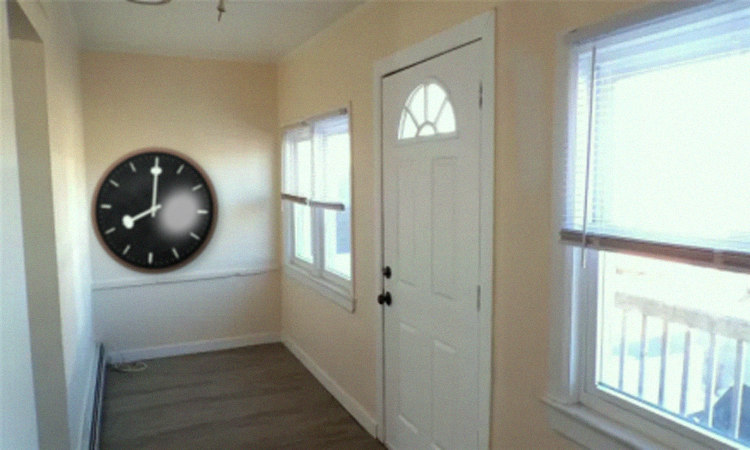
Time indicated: 8:00
